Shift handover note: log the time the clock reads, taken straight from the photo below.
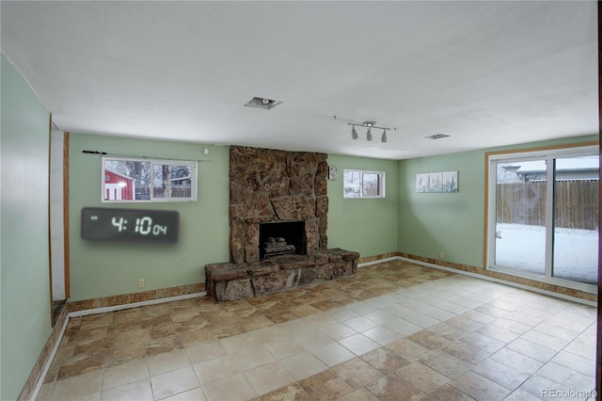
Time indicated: 4:10:04
